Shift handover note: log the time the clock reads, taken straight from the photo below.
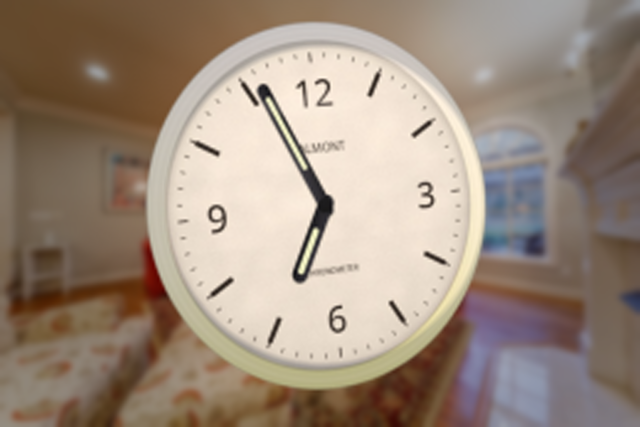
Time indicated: 6:56
